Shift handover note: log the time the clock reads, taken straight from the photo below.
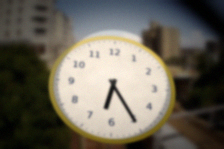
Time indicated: 6:25
